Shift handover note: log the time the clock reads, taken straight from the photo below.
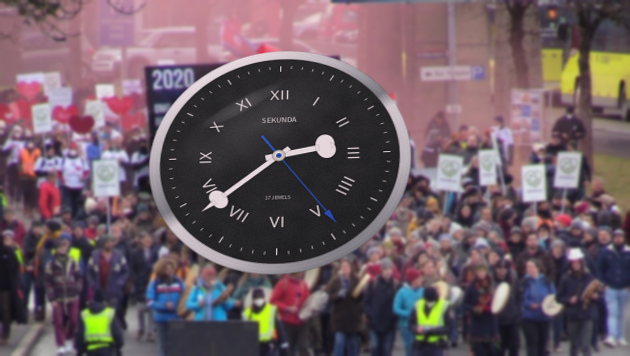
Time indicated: 2:38:24
